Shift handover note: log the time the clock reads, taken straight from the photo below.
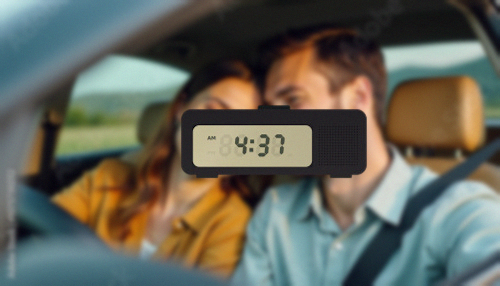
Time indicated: 4:37
